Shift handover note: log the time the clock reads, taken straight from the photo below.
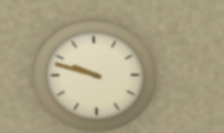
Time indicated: 9:48
